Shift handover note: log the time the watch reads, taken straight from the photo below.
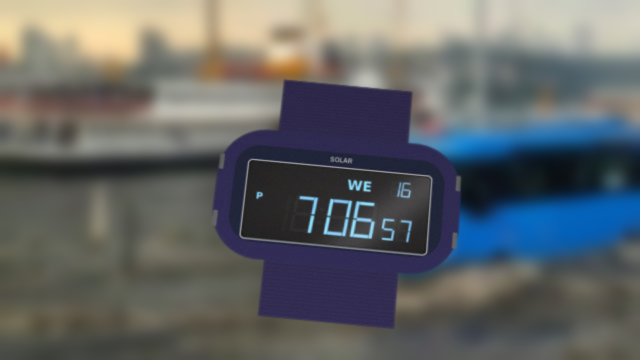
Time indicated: 7:06:57
